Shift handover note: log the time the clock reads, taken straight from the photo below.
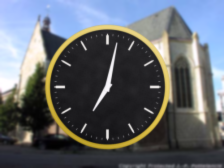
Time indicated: 7:02
